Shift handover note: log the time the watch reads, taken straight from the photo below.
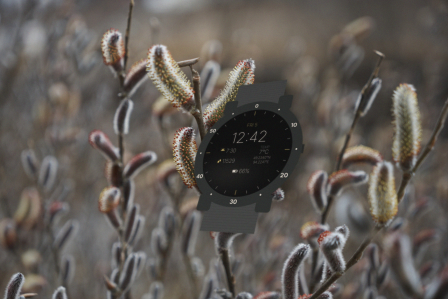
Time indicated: 12:42
